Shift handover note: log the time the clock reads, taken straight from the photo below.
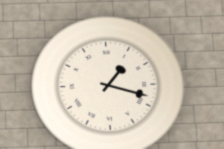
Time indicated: 1:18
